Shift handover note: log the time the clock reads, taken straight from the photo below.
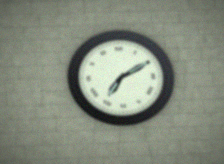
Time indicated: 7:10
